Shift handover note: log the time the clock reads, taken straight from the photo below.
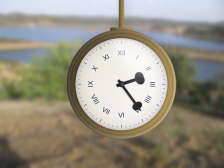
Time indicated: 2:24
